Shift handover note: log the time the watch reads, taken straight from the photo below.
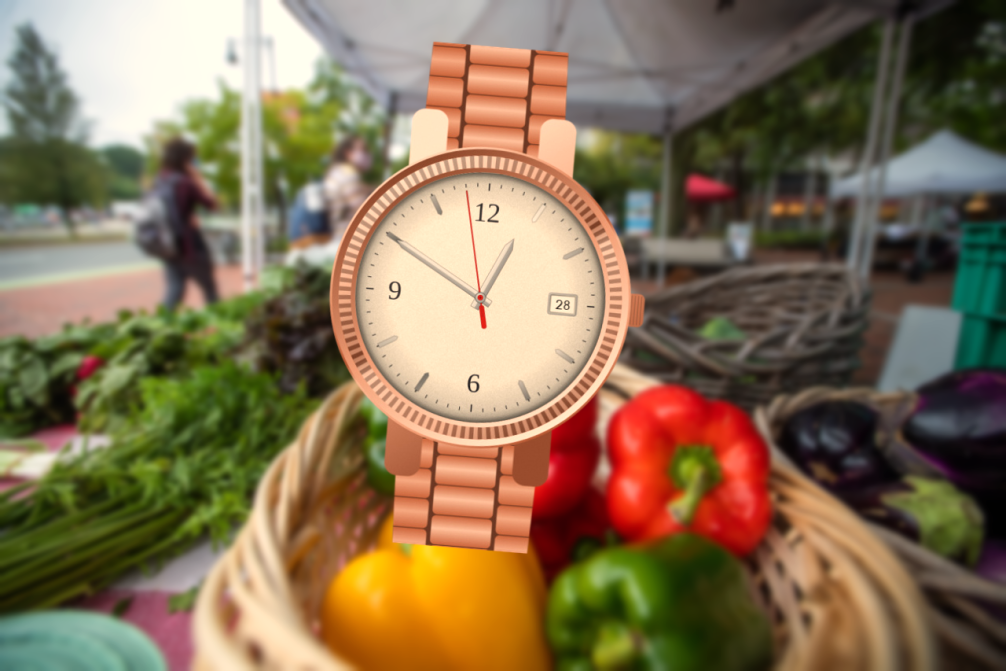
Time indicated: 12:49:58
